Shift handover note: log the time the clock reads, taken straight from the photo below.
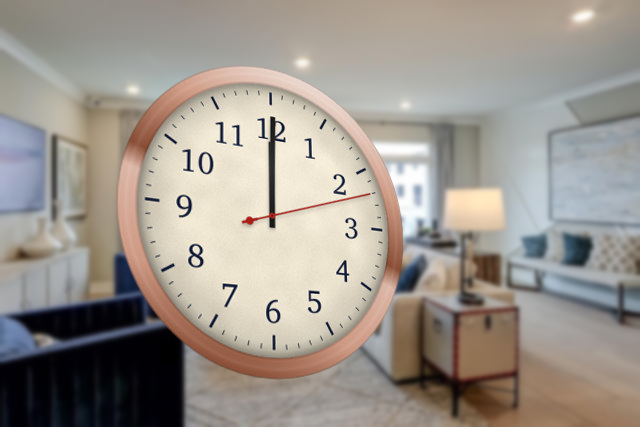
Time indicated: 12:00:12
